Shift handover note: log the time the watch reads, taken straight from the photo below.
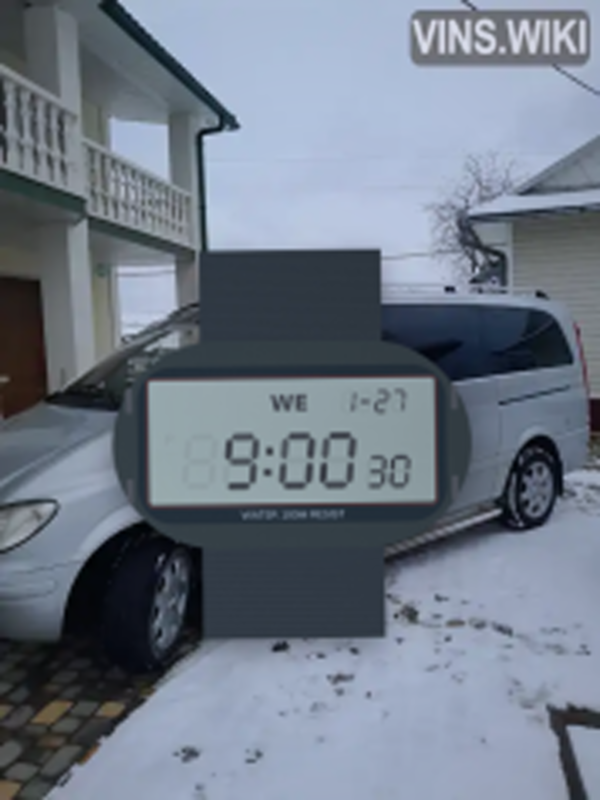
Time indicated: 9:00:30
